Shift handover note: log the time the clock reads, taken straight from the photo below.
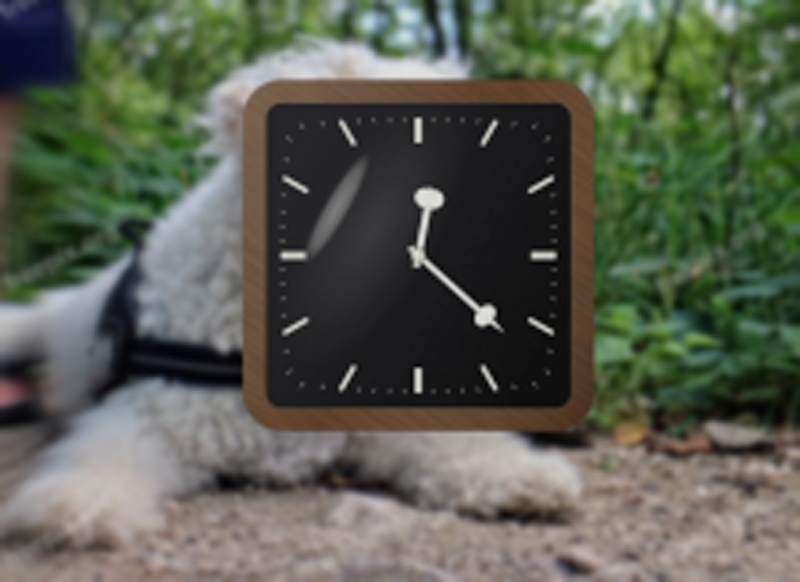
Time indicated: 12:22
